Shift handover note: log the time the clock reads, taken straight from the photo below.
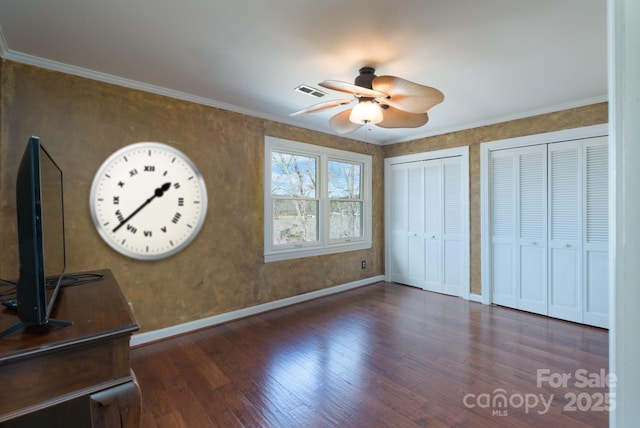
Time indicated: 1:38
